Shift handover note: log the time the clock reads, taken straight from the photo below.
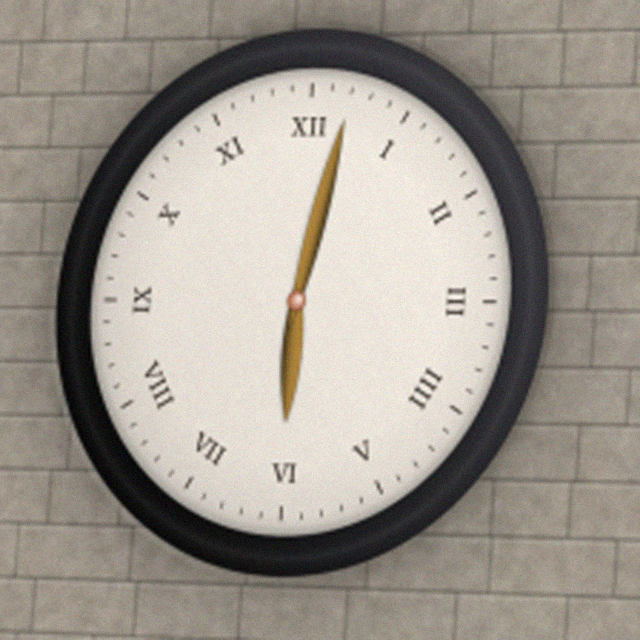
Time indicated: 6:02
